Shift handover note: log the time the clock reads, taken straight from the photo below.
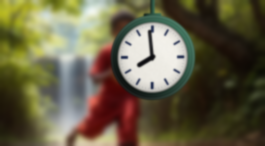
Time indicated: 7:59
